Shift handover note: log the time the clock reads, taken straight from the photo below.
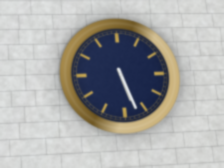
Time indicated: 5:27
